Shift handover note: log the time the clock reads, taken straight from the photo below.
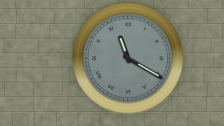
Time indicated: 11:20
